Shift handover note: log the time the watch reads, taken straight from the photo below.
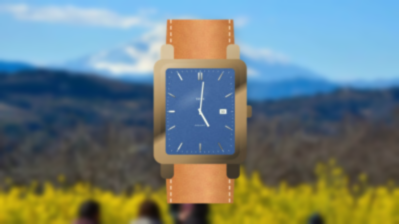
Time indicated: 5:01
